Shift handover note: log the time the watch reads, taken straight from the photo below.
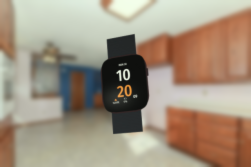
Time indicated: 10:20
